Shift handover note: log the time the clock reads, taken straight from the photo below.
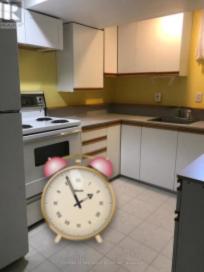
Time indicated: 1:56
